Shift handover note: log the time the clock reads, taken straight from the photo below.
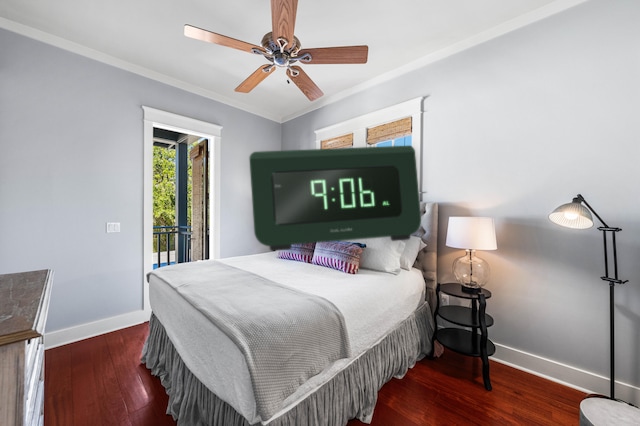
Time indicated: 9:06
